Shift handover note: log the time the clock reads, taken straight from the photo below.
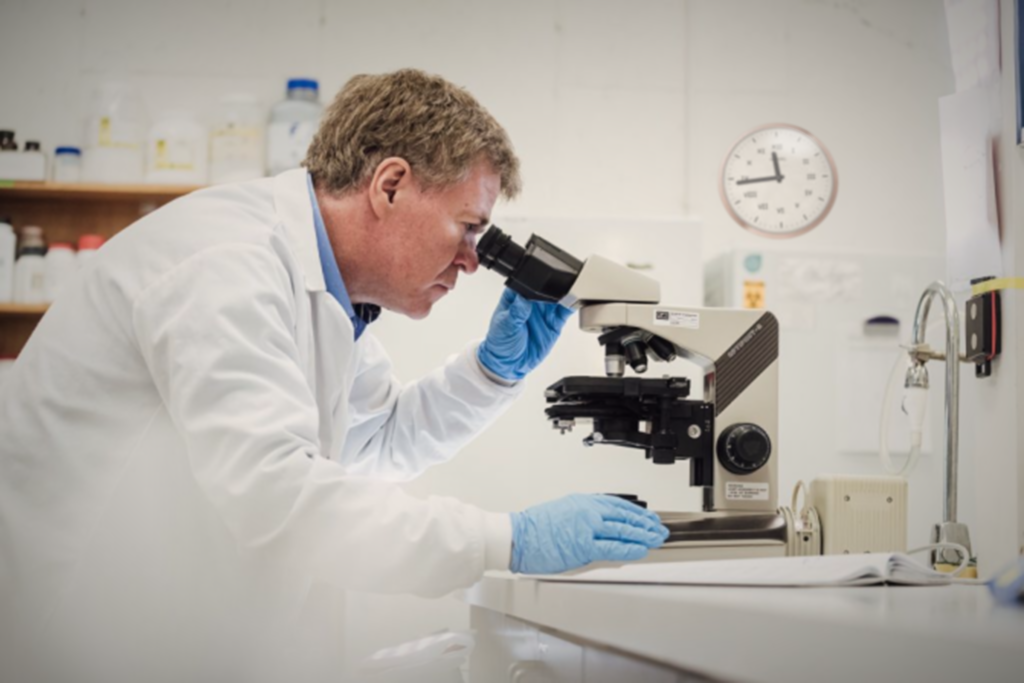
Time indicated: 11:44
